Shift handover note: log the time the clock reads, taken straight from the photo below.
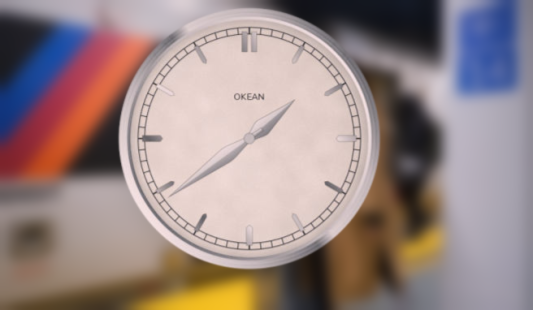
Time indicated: 1:39
